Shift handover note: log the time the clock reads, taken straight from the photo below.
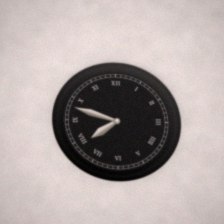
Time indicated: 7:48
